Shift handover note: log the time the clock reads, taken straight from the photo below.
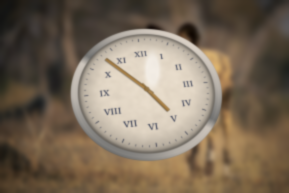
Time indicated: 4:53
